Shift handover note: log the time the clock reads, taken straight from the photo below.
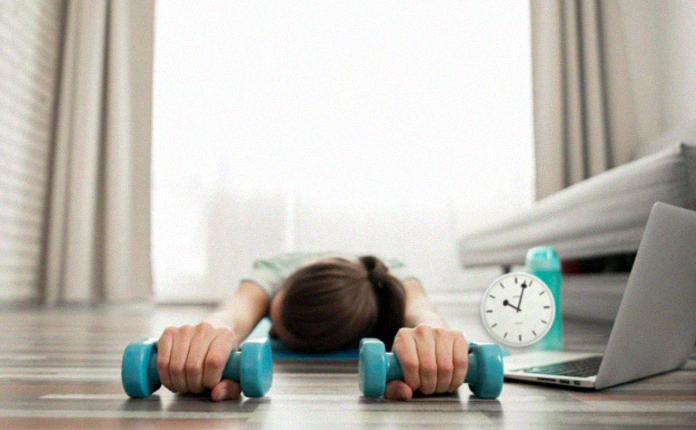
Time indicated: 10:03
